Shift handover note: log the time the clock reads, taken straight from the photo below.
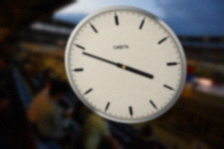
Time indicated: 3:49
